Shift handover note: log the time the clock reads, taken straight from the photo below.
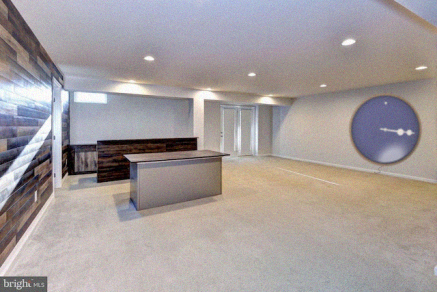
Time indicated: 3:16
